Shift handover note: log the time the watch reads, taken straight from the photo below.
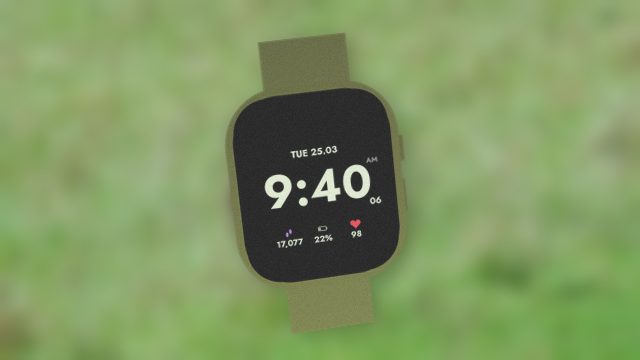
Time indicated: 9:40:06
